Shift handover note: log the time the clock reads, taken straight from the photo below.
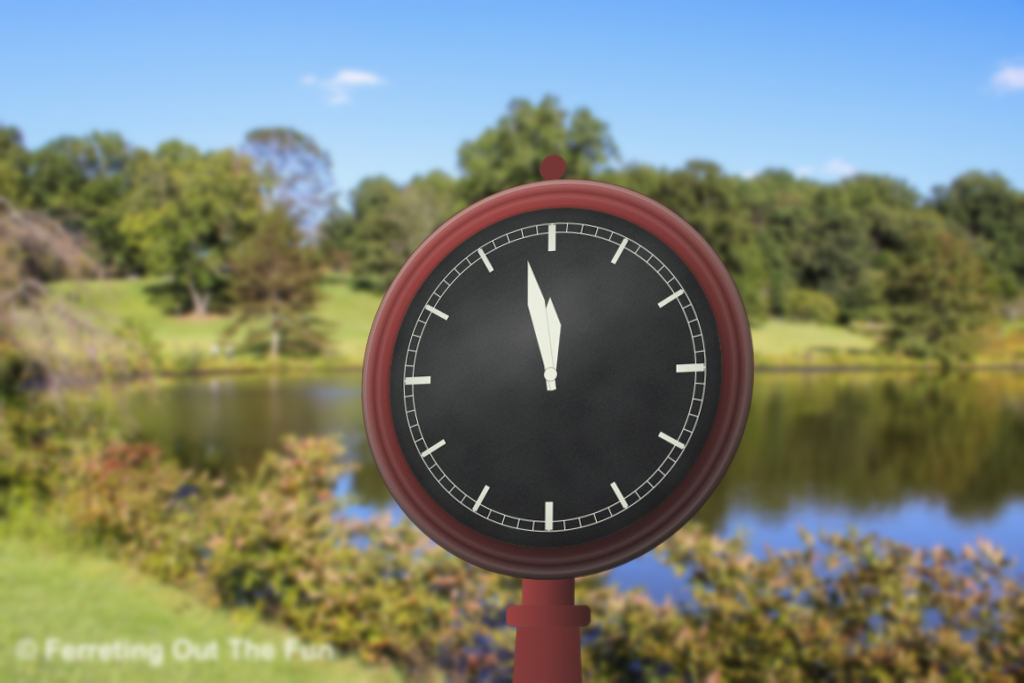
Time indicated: 11:58
